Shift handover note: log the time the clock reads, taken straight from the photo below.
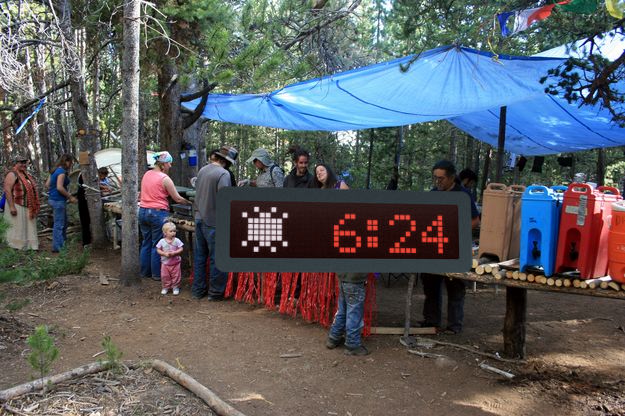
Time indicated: 6:24
